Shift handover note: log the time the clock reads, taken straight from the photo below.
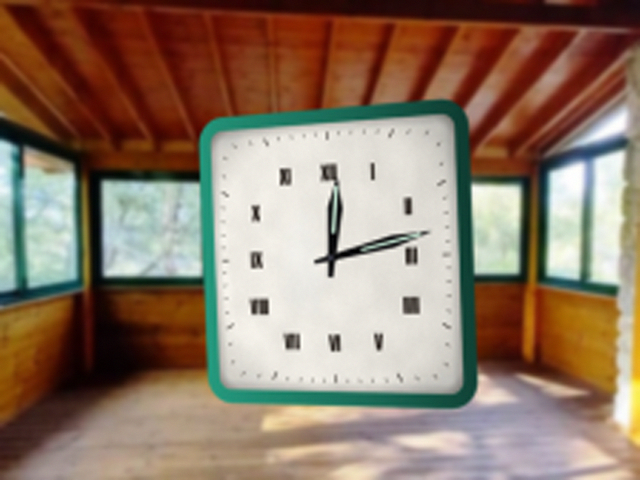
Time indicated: 12:13
